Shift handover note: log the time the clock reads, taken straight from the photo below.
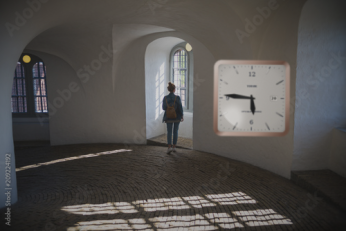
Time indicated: 5:46
